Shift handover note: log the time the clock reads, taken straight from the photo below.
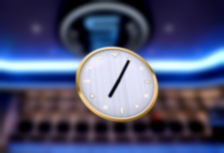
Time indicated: 7:05
